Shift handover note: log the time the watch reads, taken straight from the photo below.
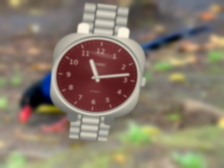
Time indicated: 11:13
